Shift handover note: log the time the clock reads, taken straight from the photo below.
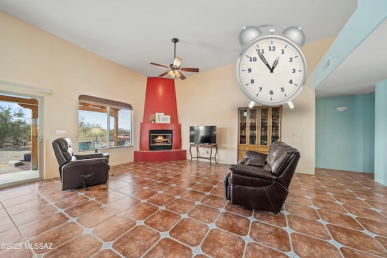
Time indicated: 12:54
